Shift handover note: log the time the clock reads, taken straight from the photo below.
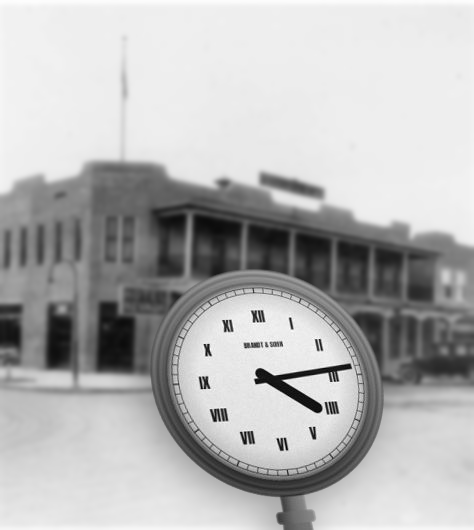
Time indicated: 4:14
